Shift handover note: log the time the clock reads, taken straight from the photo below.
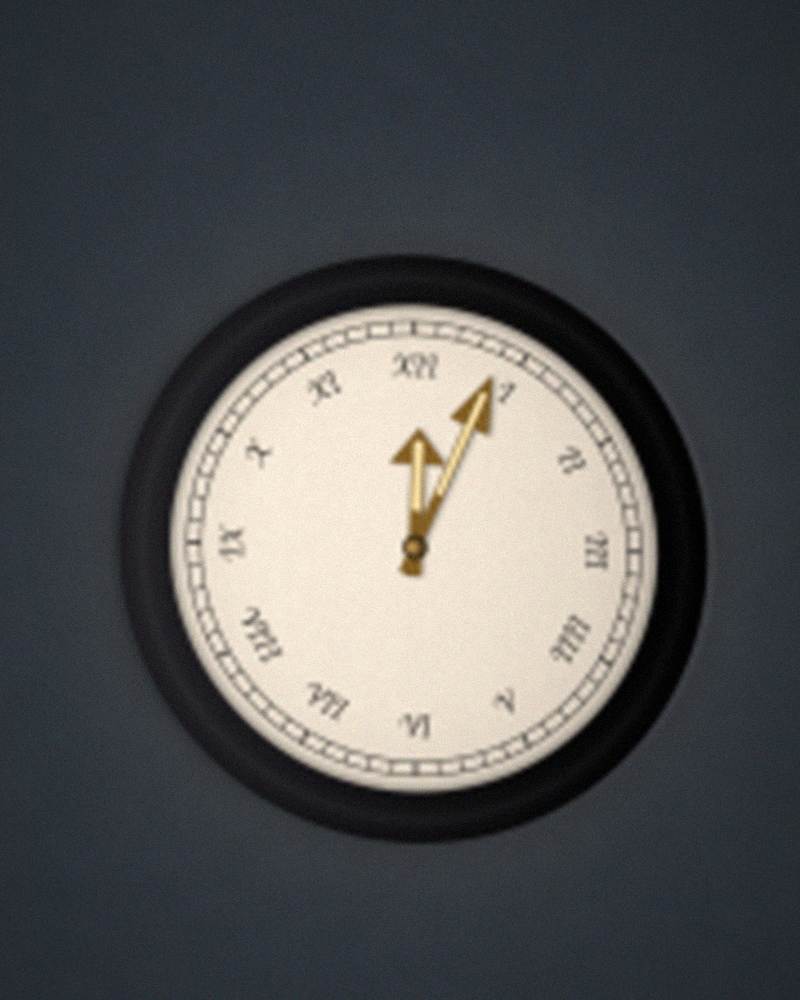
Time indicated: 12:04
